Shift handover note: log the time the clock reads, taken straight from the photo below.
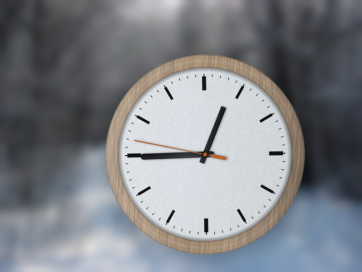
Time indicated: 12:44:47
